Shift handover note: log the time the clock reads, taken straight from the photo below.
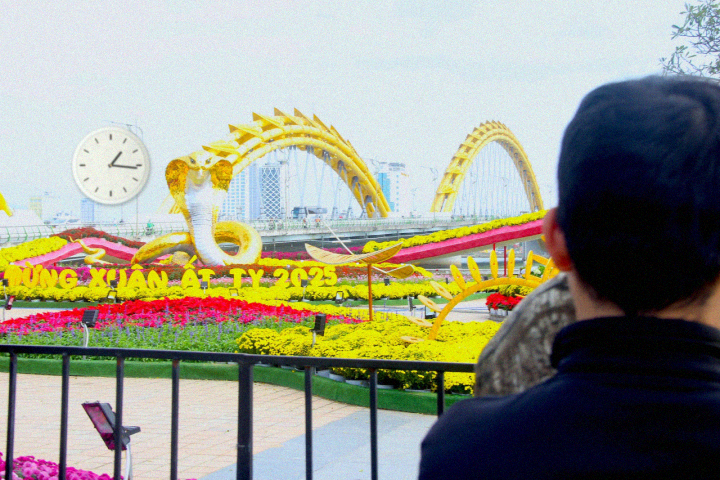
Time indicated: 1:16
